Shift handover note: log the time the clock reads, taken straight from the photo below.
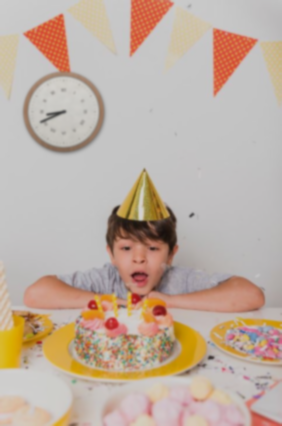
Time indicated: 8:41
